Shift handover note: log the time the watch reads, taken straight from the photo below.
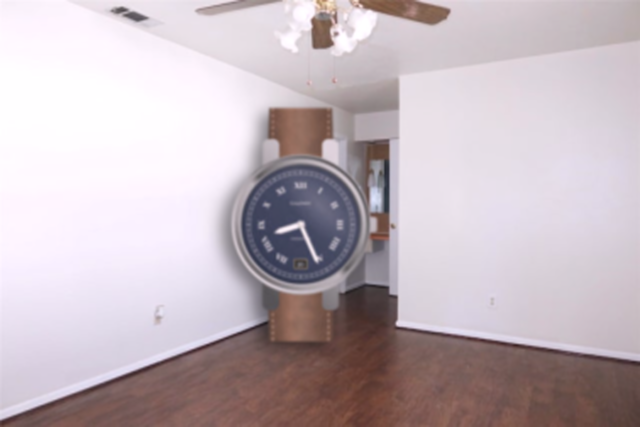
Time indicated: 8:26
